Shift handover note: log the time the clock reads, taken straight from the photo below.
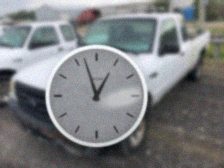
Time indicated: 12:57
